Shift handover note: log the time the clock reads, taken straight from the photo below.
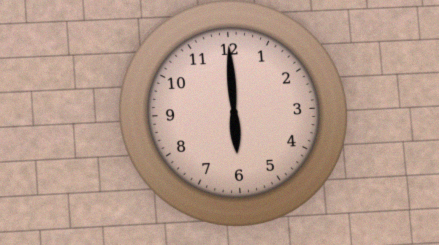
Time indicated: 6:00
